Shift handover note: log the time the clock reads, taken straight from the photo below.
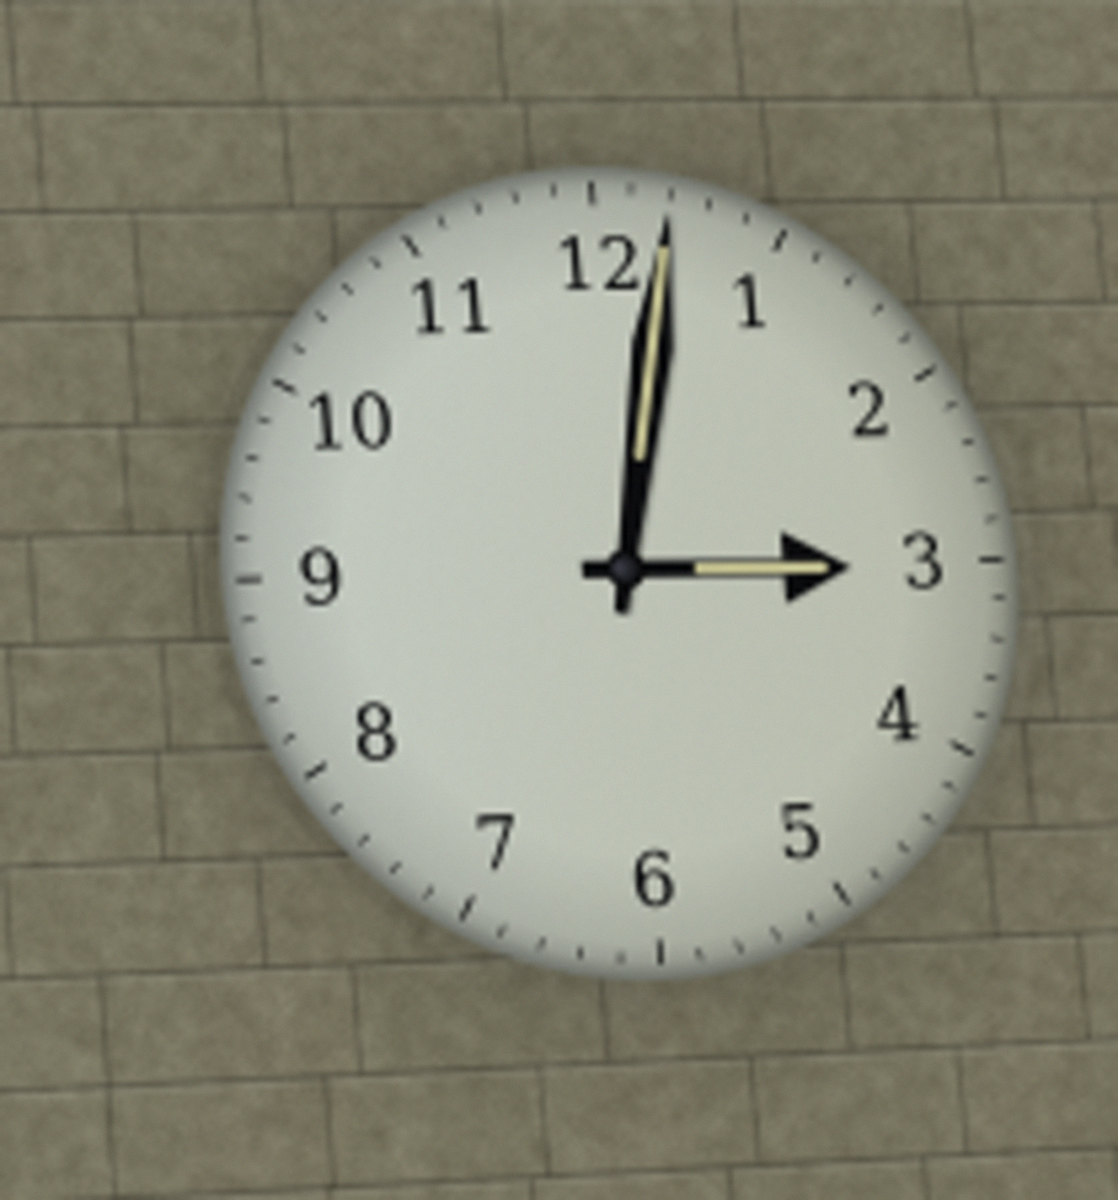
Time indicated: 3:02
